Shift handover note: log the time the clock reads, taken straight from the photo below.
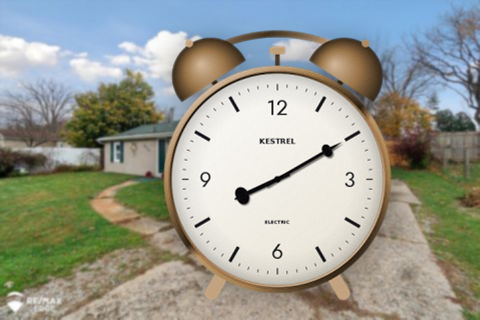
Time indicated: 8:10
